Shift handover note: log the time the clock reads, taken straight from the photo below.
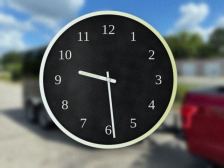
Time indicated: 9:29
